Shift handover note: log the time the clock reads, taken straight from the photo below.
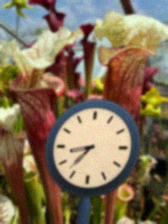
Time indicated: 8:37
